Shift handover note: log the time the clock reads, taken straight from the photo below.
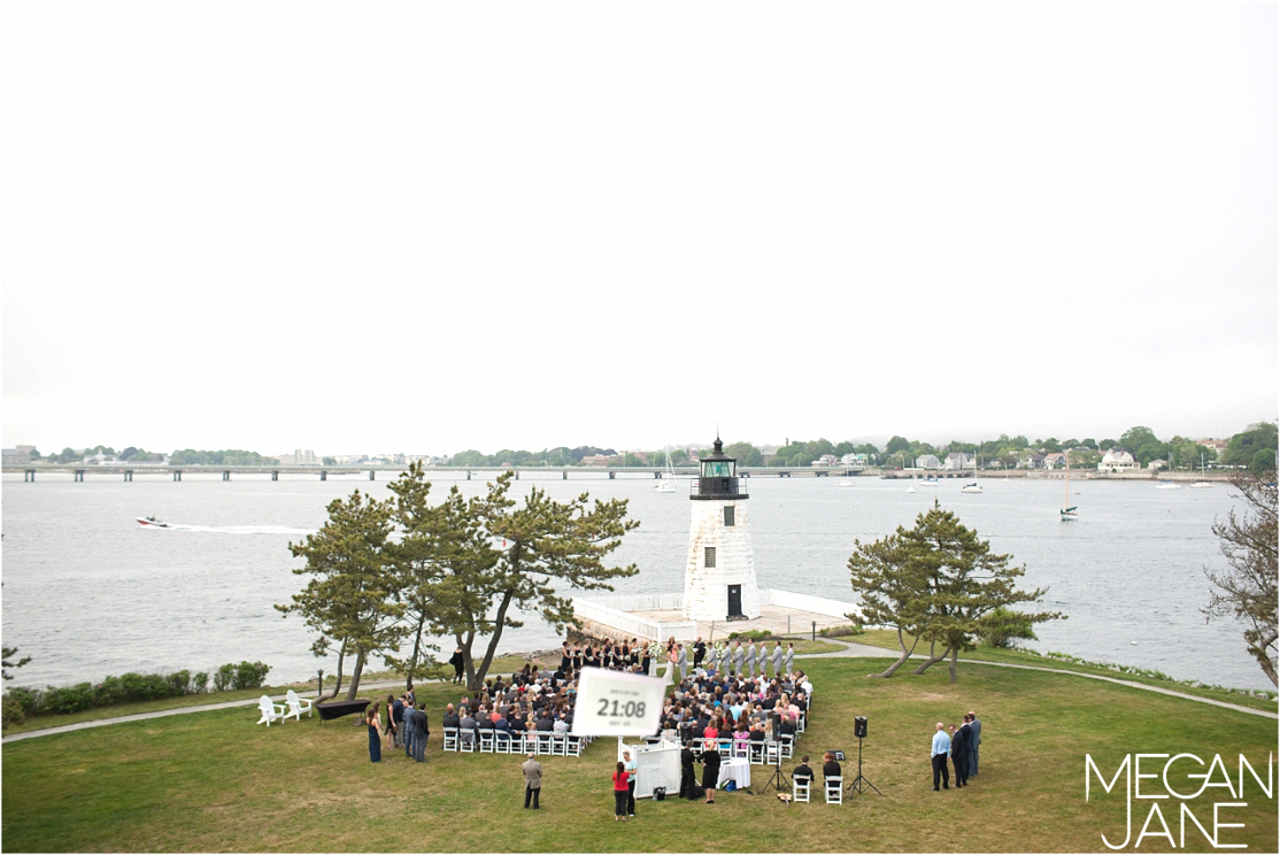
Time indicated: 21:08
